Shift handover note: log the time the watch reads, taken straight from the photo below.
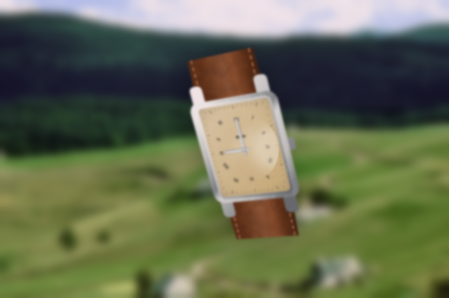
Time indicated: 9:00
